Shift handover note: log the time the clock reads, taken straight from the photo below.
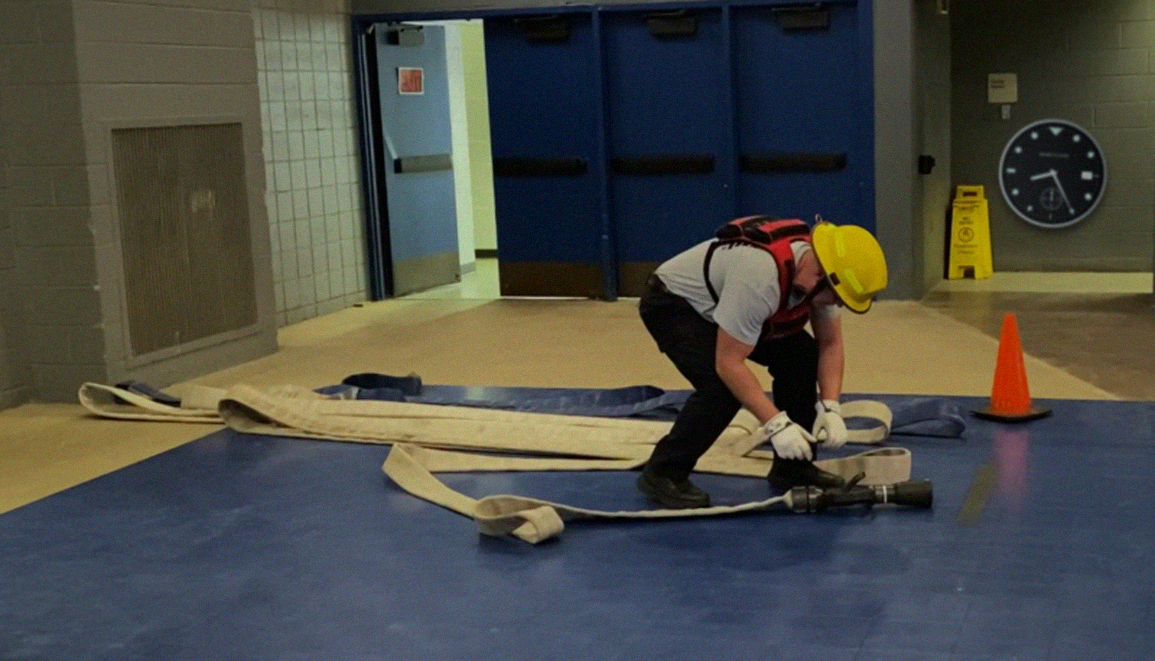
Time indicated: 8:25
